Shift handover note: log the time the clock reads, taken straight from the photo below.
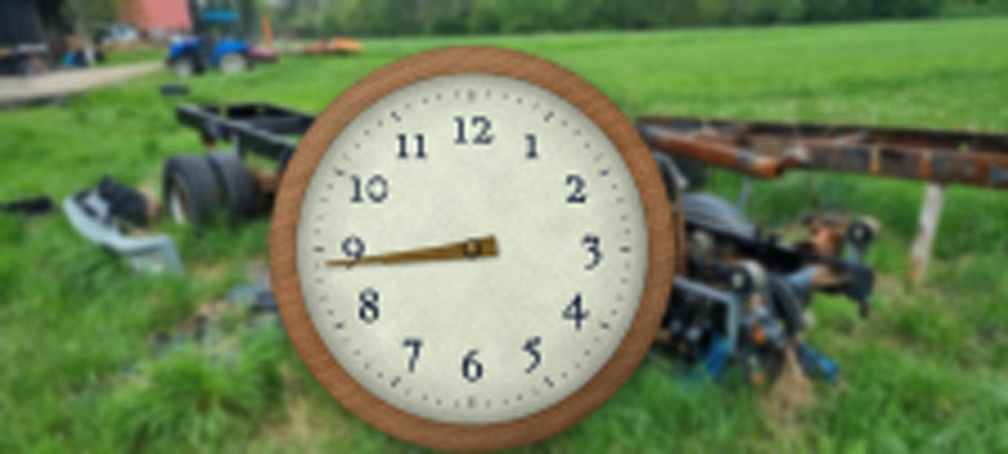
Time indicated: 8:44
